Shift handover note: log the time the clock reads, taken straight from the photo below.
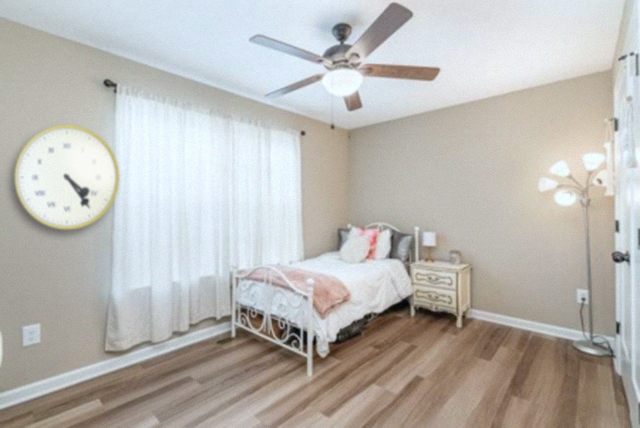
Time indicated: 4:24
